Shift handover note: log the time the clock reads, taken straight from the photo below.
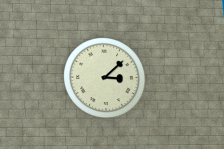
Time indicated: 3:08
